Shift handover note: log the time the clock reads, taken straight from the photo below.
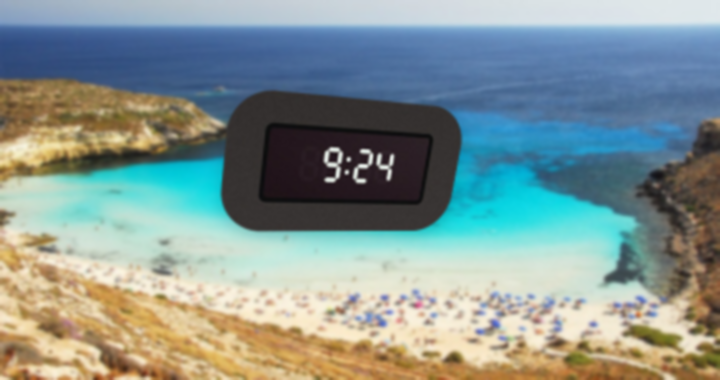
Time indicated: 9:24
